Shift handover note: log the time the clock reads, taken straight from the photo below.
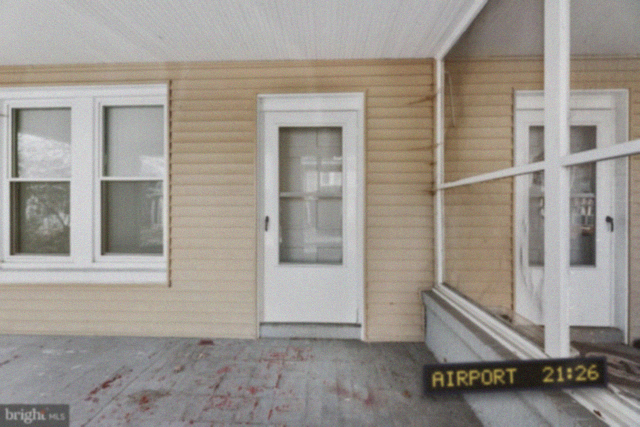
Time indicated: 21:26
